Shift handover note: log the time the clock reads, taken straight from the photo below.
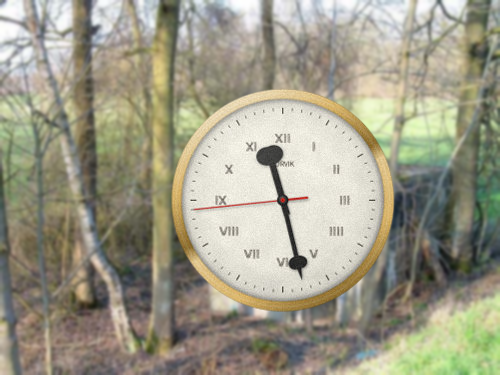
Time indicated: 11:27:44
